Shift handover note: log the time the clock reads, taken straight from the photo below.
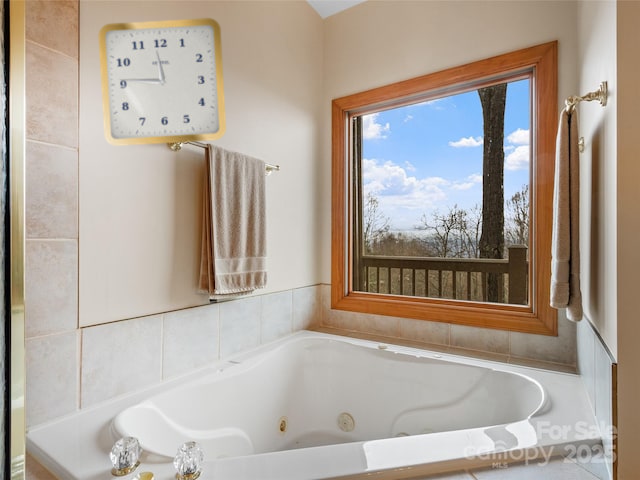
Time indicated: 11:46
